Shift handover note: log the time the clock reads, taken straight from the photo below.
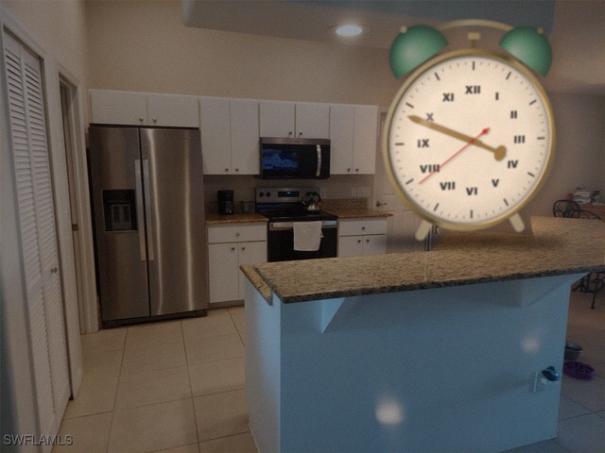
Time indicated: 3:48:39
